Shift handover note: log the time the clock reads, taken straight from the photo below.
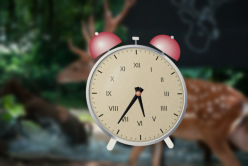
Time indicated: 5:36
